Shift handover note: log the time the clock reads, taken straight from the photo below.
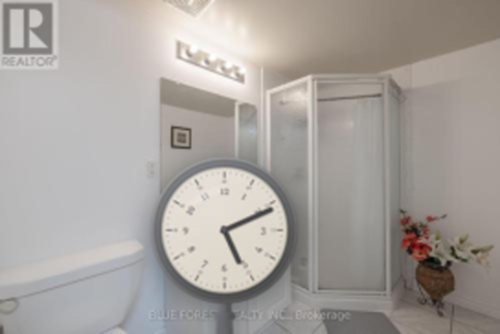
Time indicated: 5:11
